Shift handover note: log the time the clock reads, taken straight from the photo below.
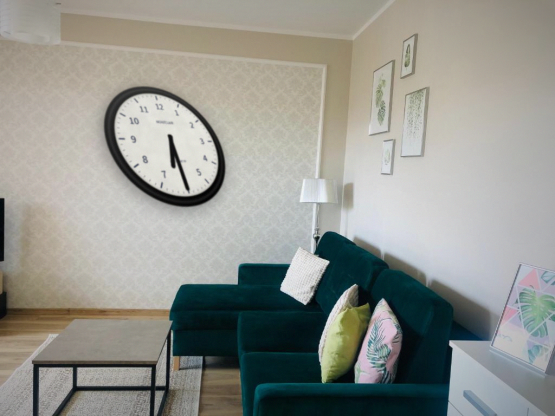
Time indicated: 6:30
